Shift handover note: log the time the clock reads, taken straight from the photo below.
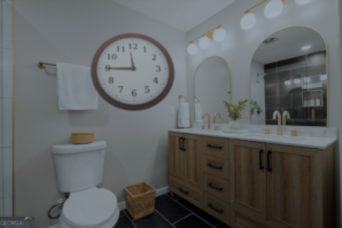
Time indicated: 11:45
